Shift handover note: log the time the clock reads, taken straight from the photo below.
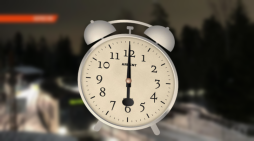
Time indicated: 6:00
